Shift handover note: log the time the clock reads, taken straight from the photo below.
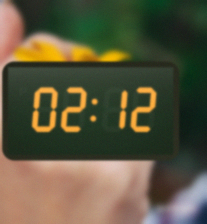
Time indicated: 2:12
